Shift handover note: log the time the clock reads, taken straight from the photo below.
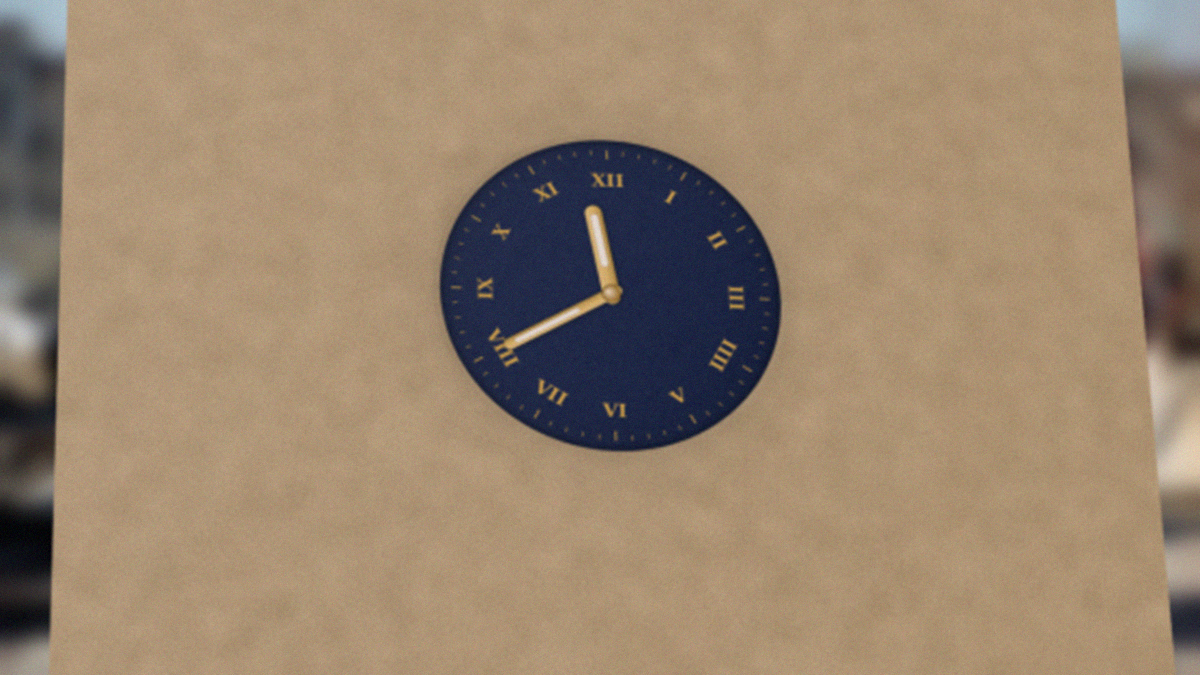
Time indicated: 11:40
